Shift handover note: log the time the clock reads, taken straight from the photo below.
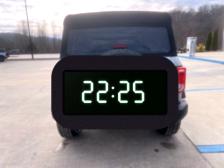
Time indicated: 22:25
